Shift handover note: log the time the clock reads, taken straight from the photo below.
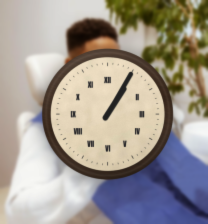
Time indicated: 1:05
